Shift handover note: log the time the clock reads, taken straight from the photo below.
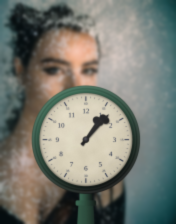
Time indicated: 1:07
